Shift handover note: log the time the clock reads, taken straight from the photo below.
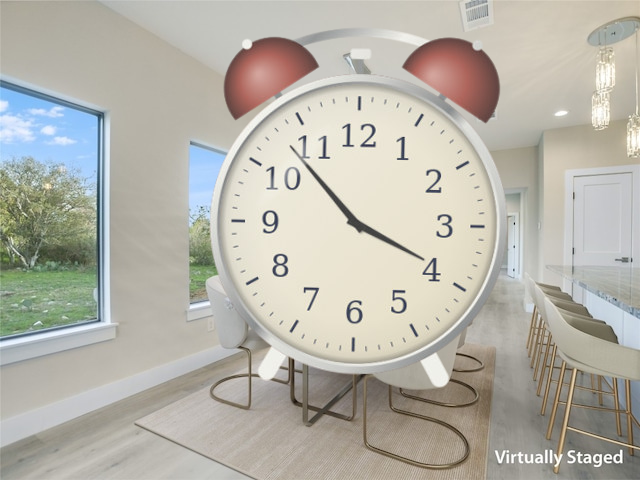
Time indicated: 3:53
